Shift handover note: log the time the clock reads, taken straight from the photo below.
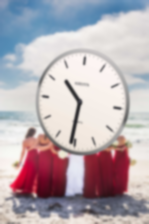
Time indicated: 10:31
